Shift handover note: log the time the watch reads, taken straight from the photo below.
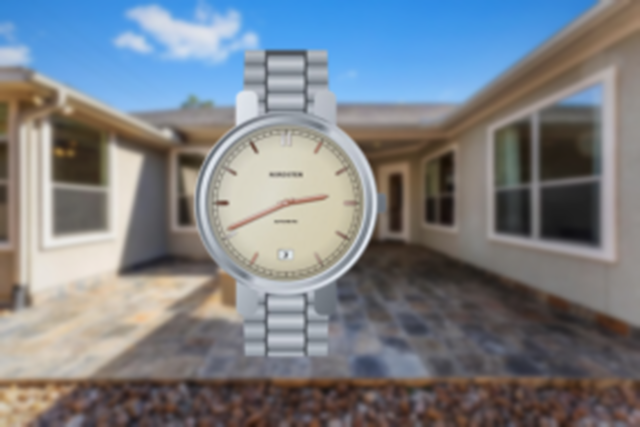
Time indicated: 2:41
